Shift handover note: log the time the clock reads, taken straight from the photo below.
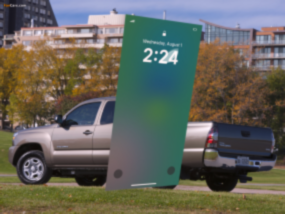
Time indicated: 2:24
